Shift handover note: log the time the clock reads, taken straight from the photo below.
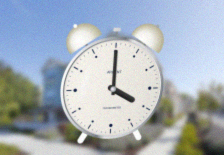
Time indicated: 4:00
